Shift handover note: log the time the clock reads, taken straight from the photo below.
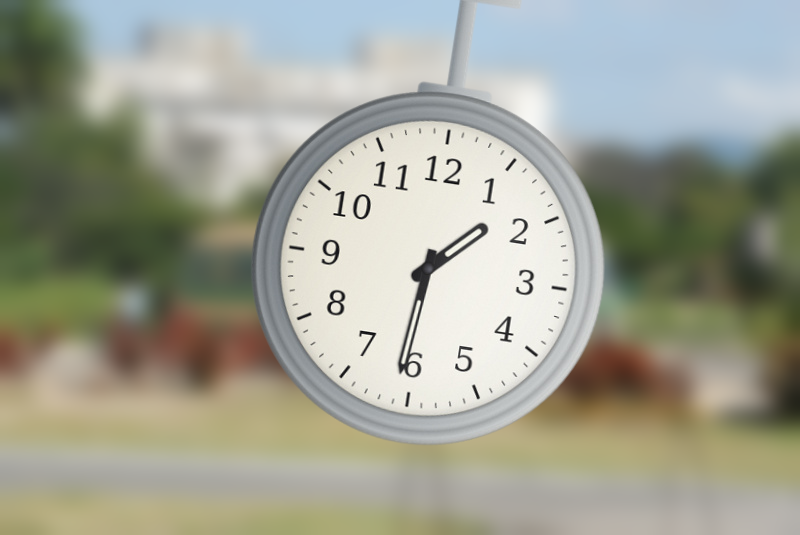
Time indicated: 1:31
